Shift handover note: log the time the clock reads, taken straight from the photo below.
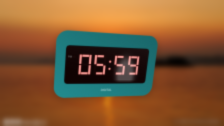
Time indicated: 5:59
